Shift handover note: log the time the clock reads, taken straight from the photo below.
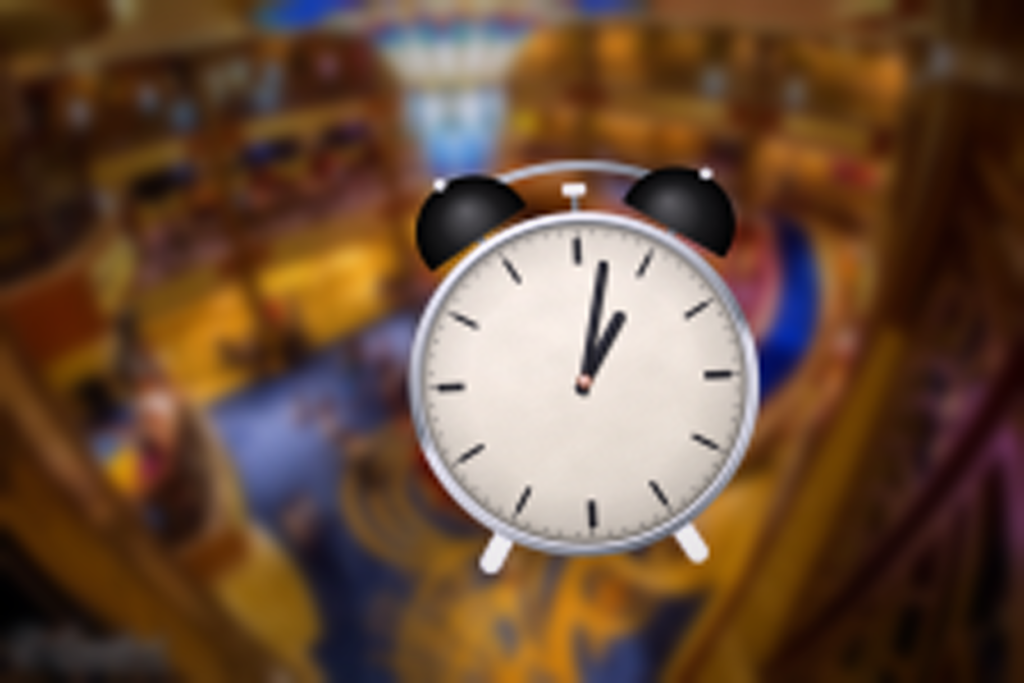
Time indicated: 1:02
